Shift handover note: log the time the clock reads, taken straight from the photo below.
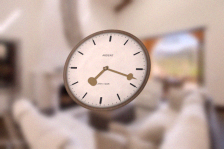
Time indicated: 7:18
